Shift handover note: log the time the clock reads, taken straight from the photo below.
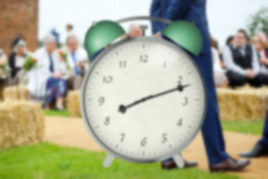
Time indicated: 8:12
